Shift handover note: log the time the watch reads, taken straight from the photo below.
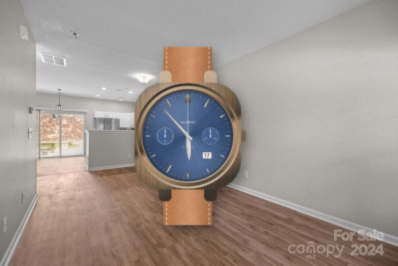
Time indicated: 5:53
